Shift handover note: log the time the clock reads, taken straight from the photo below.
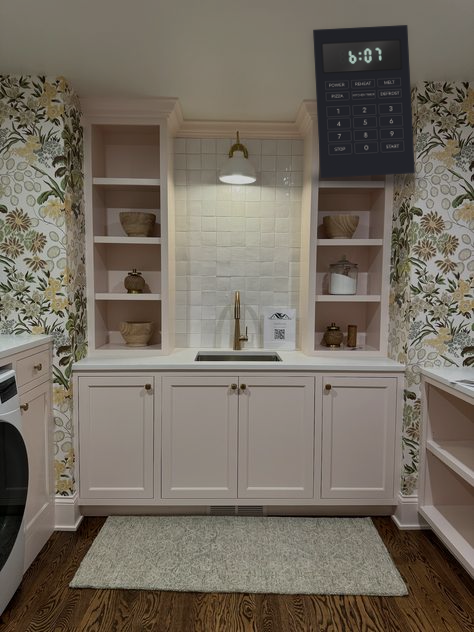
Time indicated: 6:07
